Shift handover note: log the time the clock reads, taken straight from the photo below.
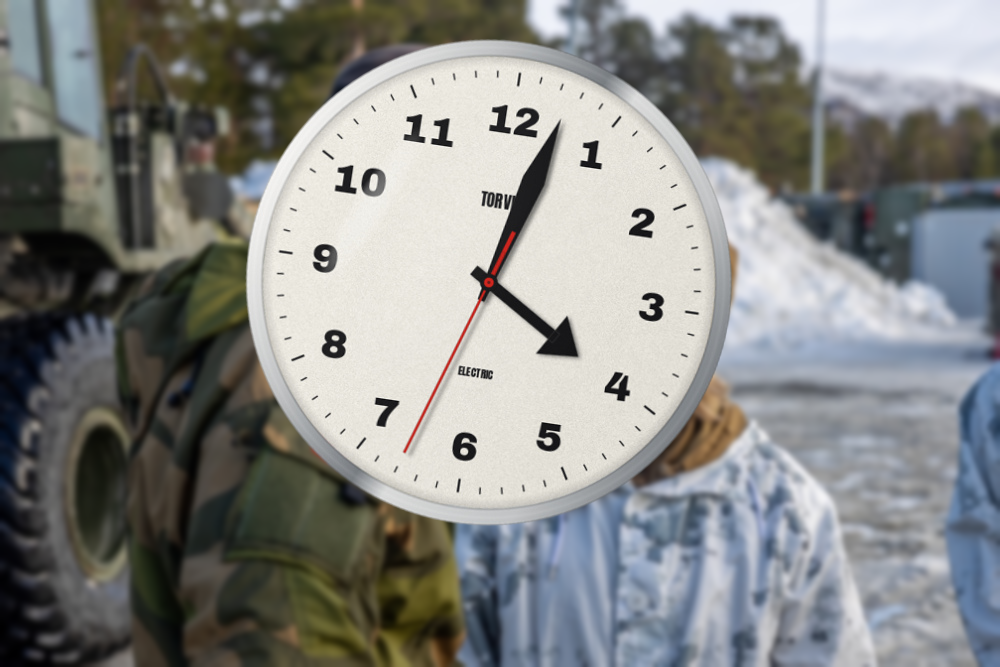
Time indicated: 4:02:33
